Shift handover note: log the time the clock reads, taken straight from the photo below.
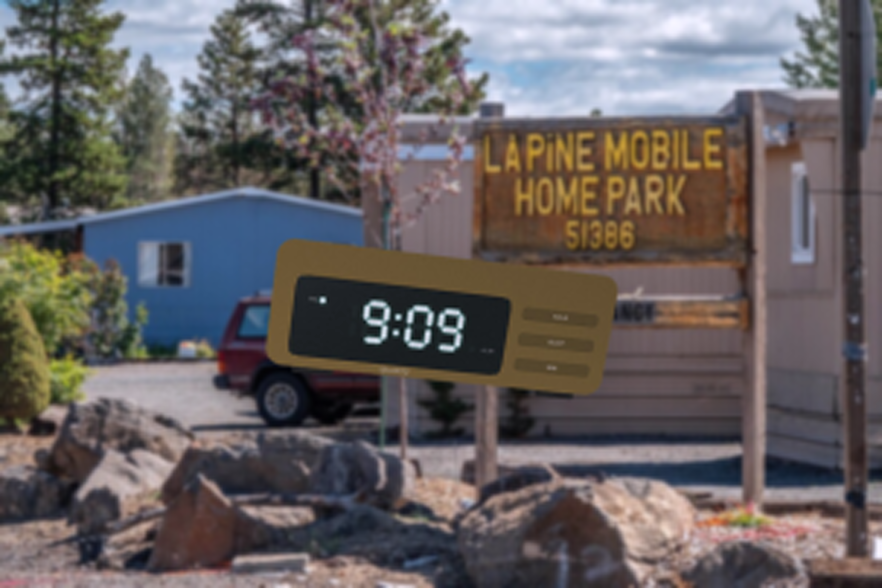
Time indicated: 9:09
